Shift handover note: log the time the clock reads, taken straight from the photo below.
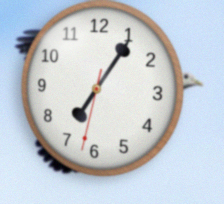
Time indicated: 7:05:32
